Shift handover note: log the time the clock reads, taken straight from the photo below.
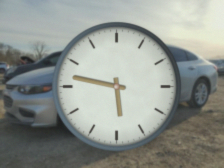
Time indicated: 5:47
